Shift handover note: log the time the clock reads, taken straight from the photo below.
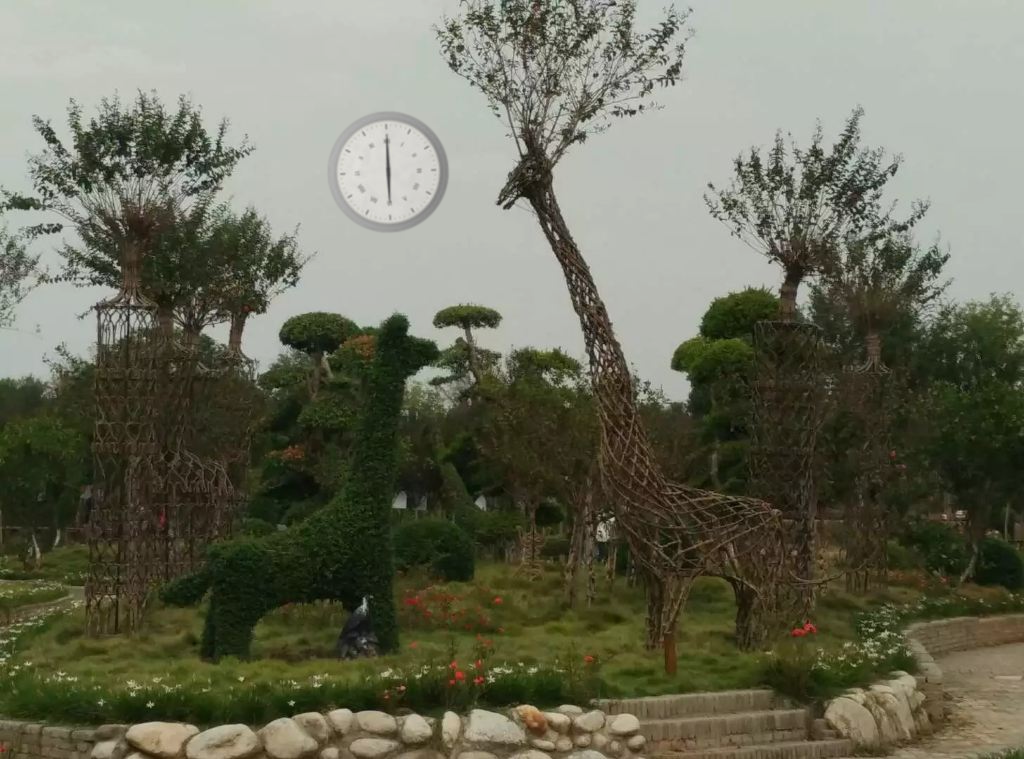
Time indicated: 6:00
